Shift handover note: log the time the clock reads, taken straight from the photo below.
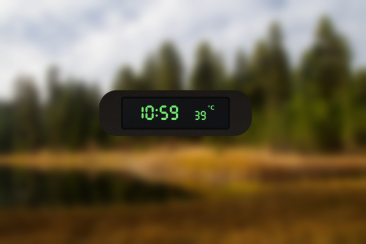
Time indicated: 10:59
